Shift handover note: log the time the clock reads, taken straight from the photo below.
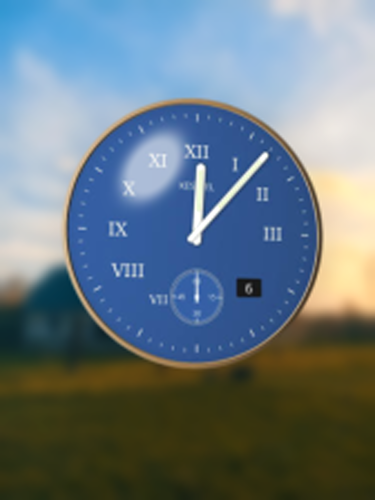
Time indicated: 12:07
